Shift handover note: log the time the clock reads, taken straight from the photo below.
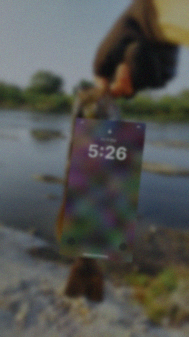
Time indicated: 5:26
